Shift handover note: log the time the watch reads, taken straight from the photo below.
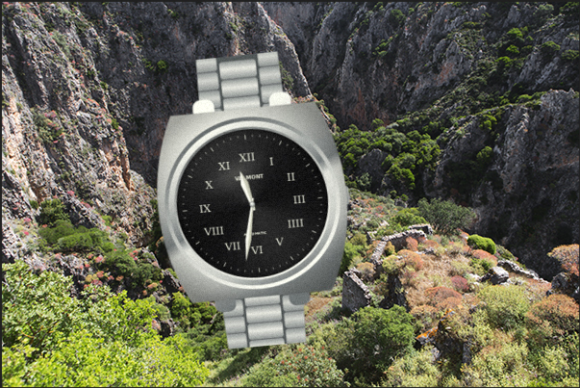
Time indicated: 11:32
